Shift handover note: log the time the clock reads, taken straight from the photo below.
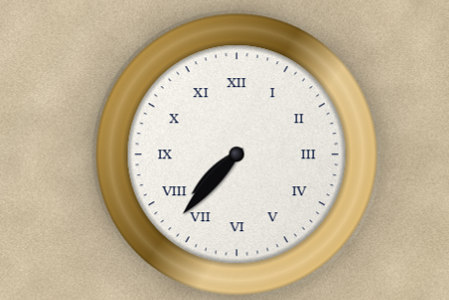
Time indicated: 7:37
